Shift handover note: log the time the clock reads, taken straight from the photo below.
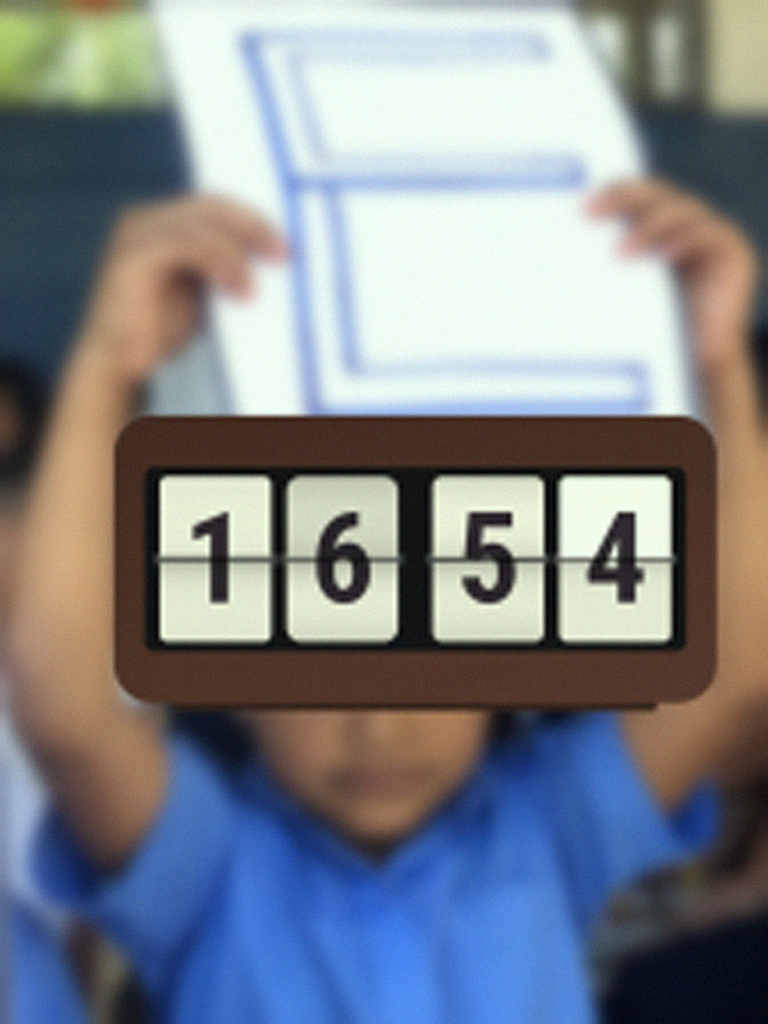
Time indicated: 16:54
